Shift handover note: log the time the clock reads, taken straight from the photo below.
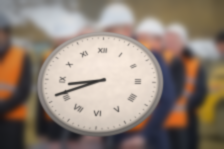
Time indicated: 8:41
